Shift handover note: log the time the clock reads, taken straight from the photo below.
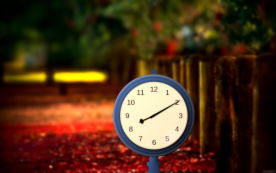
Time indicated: 8:10
